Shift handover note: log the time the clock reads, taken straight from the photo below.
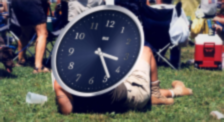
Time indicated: 3:24
